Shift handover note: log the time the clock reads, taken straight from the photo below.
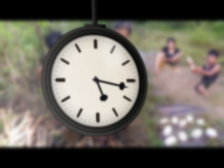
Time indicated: 5:17
